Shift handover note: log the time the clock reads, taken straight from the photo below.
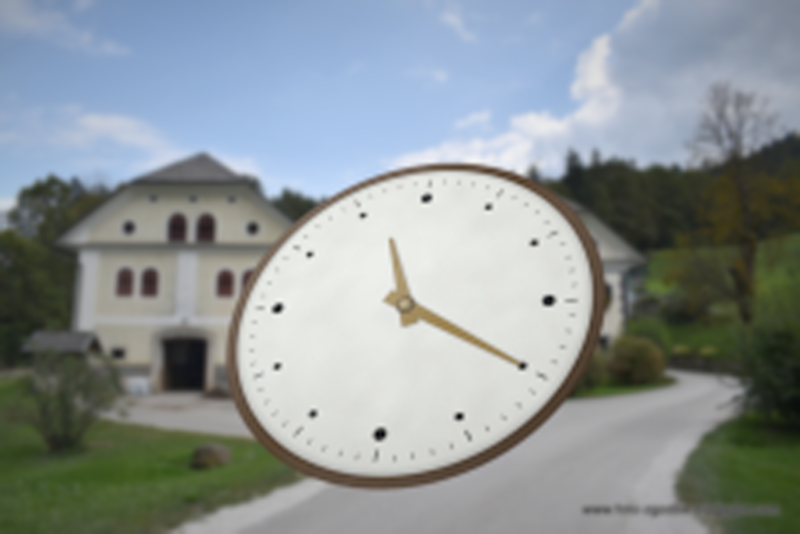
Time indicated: 11:20
